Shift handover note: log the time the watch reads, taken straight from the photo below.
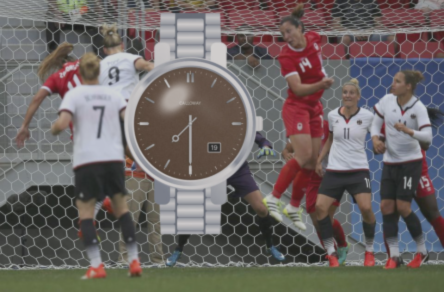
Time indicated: 7:30
